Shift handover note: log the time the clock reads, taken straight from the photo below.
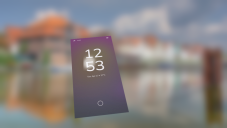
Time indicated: 12:53
